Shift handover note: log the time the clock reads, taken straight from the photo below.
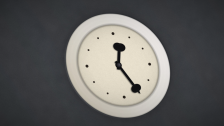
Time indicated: 12:25
